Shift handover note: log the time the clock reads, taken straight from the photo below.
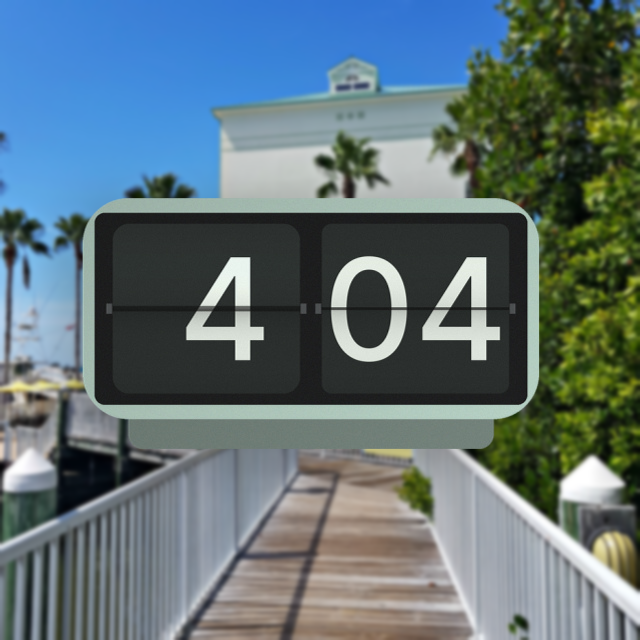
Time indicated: 4:04
